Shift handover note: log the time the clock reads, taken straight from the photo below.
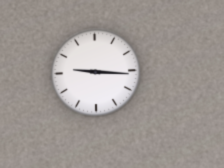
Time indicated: 9:16
